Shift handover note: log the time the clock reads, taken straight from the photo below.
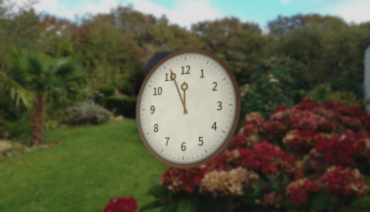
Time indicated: 11:56
